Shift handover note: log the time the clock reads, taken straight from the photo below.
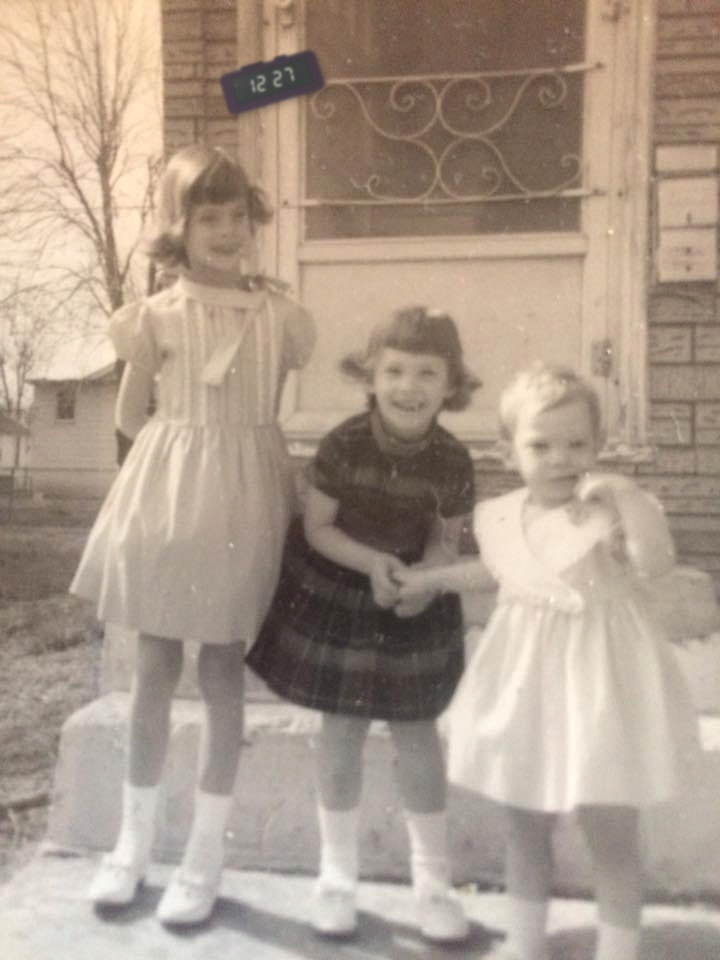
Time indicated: 12:27
